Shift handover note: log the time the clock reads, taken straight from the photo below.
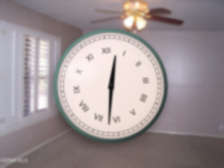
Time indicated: 12:32
